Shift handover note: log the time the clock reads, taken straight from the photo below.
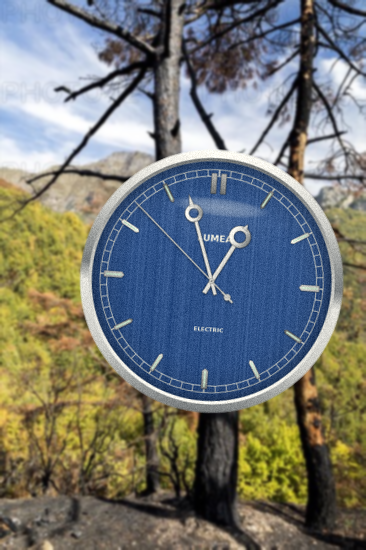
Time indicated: 12:56:52
